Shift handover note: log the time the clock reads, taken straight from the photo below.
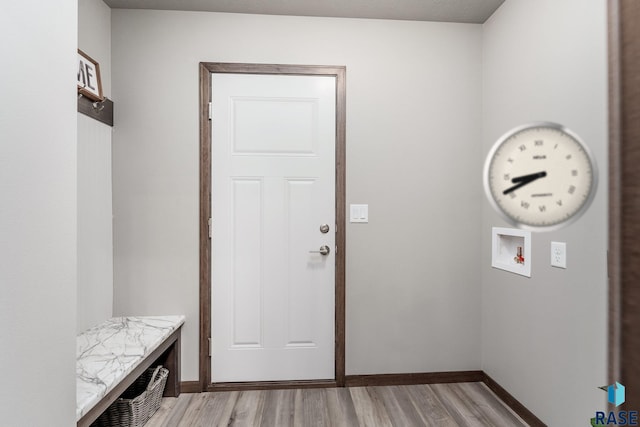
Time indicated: 8:41
